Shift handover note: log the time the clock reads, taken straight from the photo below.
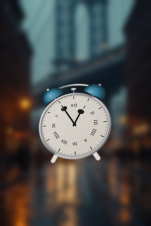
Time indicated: 12:55
